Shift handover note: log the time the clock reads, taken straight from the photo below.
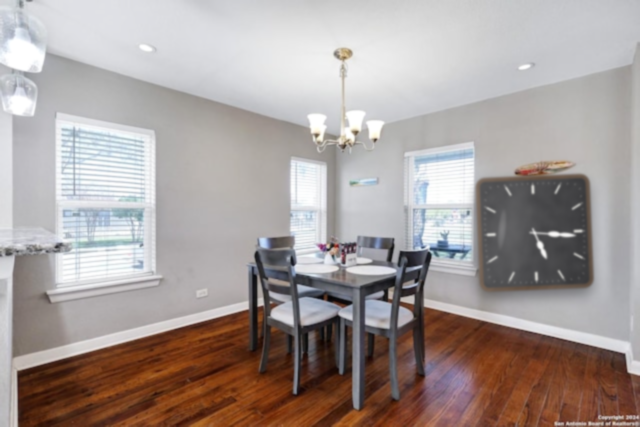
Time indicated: 5:16
